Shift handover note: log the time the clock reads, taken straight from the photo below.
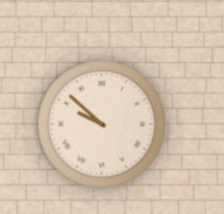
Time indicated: 9:52
